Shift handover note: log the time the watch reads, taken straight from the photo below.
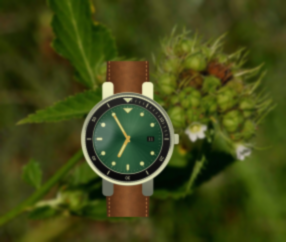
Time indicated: 6:55
